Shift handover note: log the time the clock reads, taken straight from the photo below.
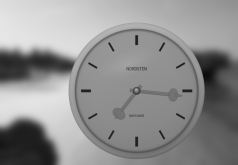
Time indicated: 7:16
